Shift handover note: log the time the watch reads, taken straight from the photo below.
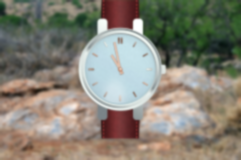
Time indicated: 10:58
